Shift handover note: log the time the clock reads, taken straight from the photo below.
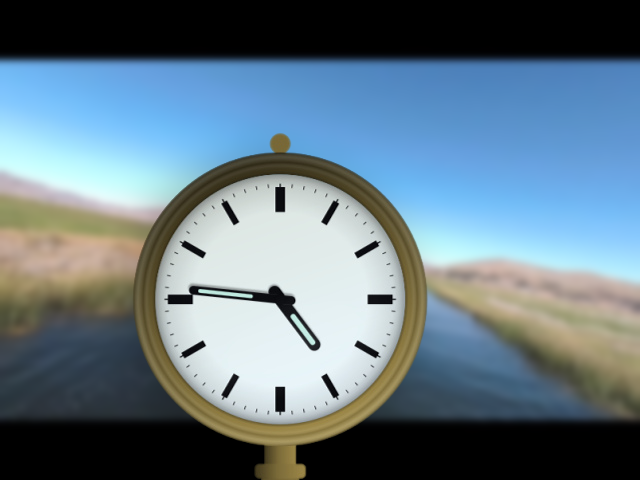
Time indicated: 4:46
